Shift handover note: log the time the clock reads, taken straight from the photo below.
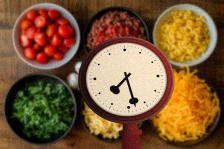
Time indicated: 7:28
